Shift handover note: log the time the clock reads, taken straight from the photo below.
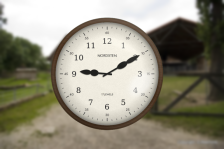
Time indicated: 9:10
